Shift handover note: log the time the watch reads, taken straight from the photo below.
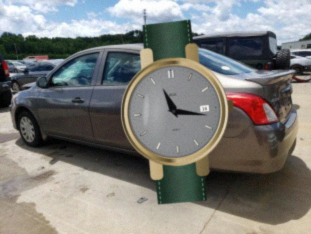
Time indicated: 11:17
